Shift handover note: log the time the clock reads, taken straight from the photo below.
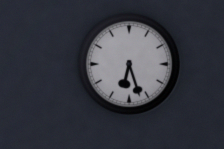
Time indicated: 6:27
